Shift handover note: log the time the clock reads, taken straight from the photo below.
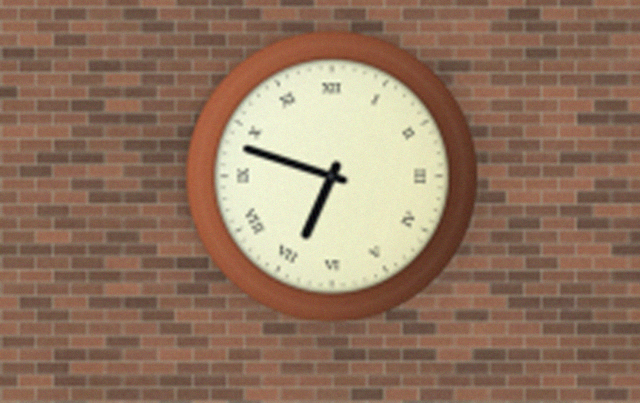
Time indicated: 6:48
